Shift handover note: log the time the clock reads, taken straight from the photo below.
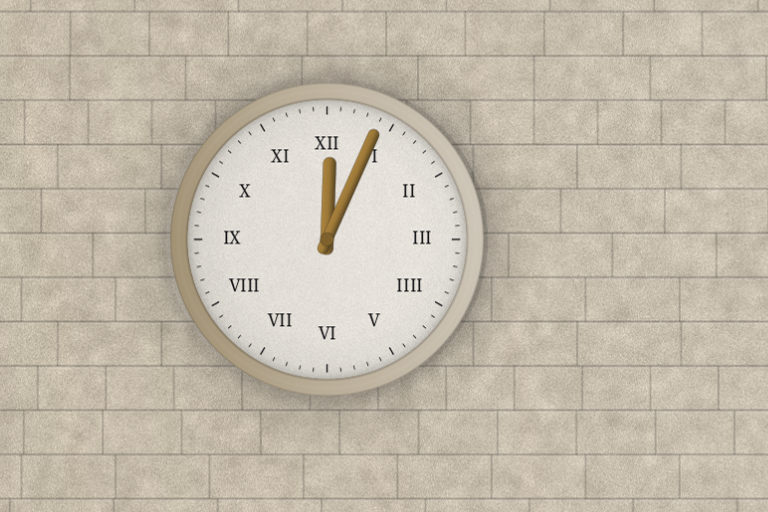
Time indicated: 12:04
